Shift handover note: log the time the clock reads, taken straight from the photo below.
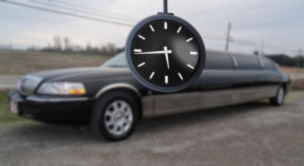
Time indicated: 5:44
